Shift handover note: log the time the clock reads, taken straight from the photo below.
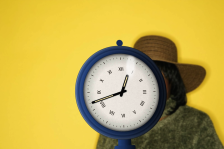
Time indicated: 12:42
